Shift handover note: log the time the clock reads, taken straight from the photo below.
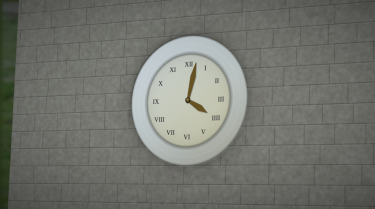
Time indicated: 4:02
